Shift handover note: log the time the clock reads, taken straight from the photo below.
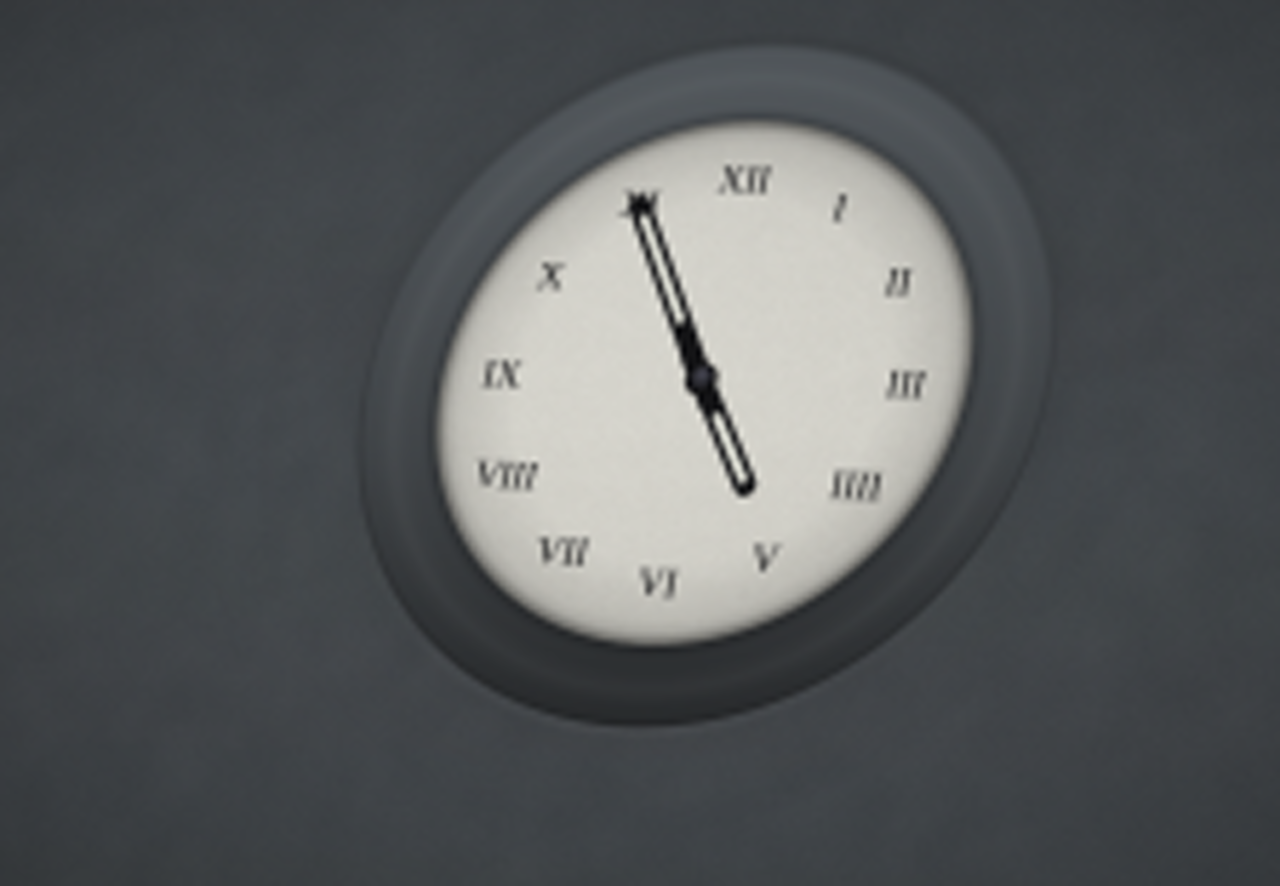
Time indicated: 4:55
